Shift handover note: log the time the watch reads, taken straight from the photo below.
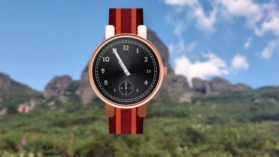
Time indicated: 10:55
